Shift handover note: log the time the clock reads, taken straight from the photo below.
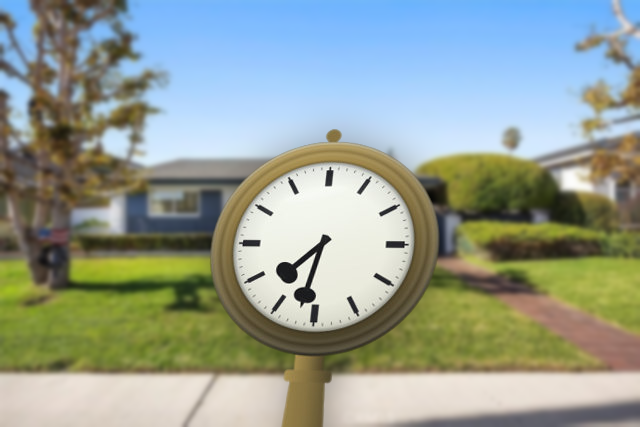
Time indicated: 7:32
